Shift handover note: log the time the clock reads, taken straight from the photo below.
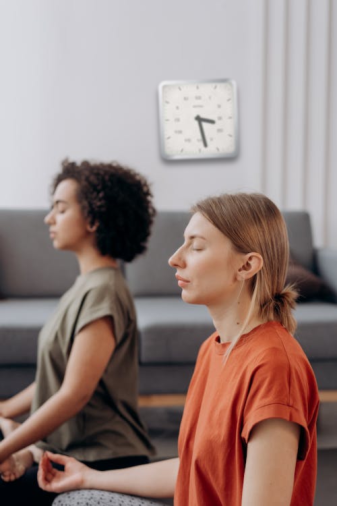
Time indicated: 3:28
